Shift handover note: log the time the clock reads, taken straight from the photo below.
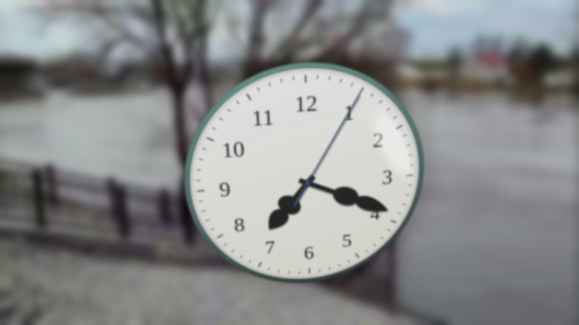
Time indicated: 7:19:05
